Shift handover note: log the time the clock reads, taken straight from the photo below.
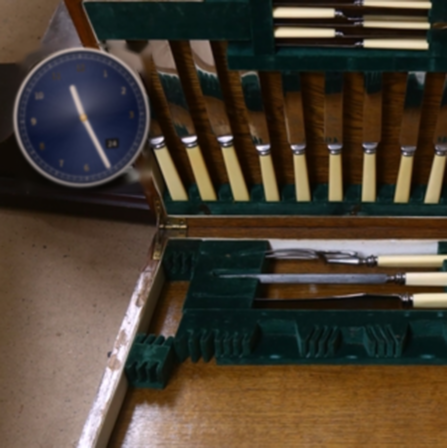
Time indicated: 11:26
